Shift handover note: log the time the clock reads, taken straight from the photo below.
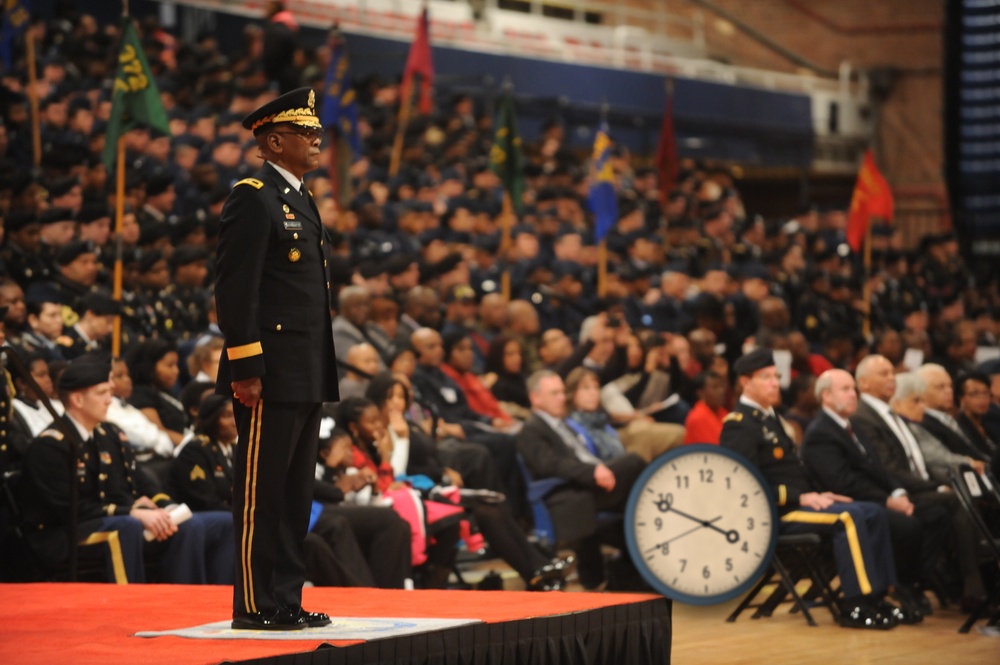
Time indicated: 3:48:41
